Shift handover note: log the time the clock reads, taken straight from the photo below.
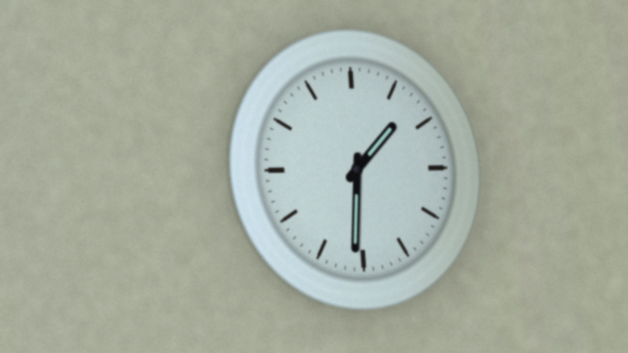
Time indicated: 1:31
